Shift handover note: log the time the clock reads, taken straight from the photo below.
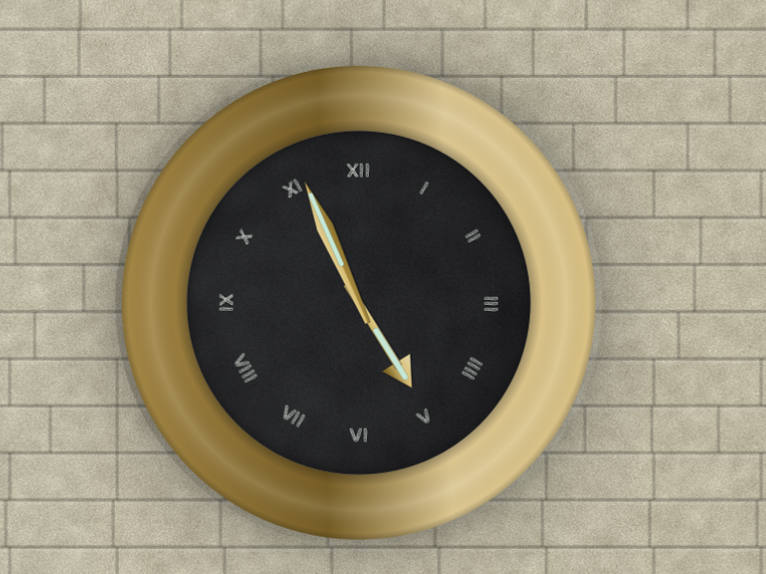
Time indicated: 4:56
